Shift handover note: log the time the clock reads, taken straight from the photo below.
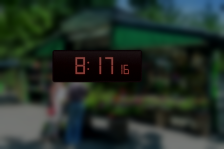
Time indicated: 8:17:16
